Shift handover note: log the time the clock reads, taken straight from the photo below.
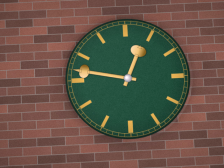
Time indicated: 12:47
